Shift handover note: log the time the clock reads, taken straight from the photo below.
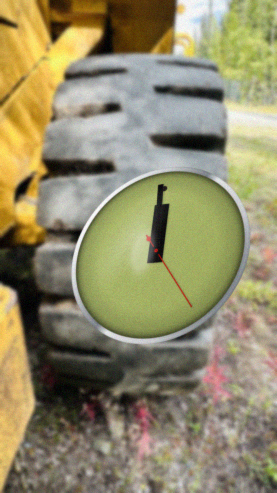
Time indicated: 11:59:24
